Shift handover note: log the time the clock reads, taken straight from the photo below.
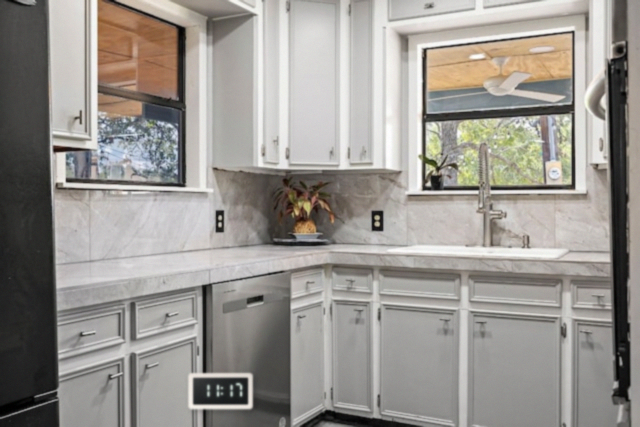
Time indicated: 11:17
